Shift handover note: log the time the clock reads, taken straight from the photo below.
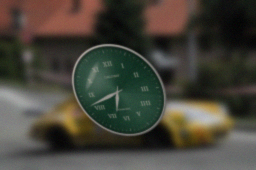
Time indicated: 6:42
